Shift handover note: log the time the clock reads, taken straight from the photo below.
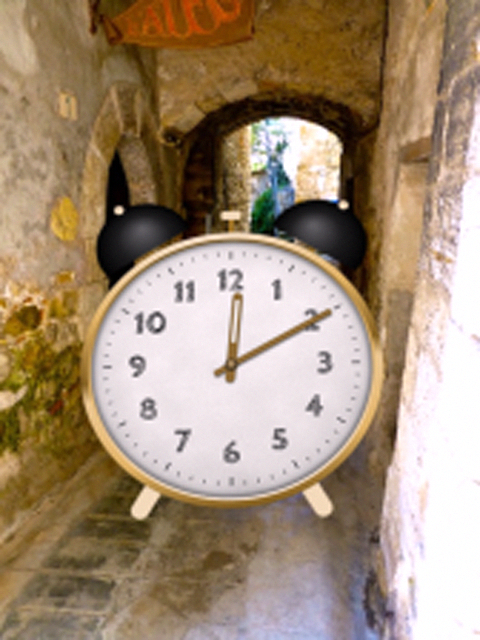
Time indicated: 12:10
